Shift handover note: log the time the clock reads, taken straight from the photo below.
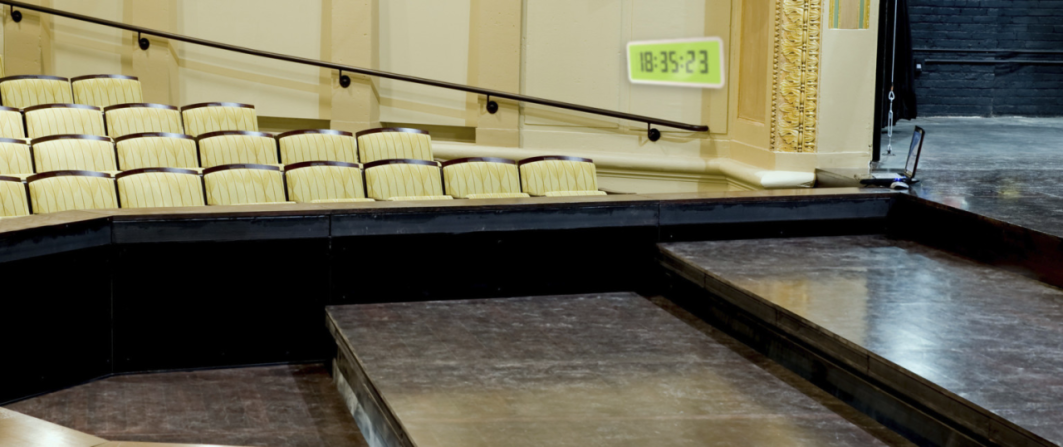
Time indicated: 18:35:23
